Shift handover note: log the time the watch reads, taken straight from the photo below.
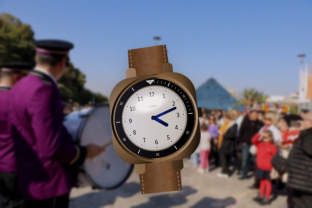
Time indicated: 4:12
